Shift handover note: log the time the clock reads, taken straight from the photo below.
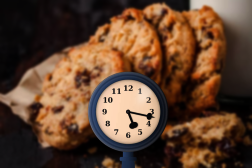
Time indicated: 5:17
